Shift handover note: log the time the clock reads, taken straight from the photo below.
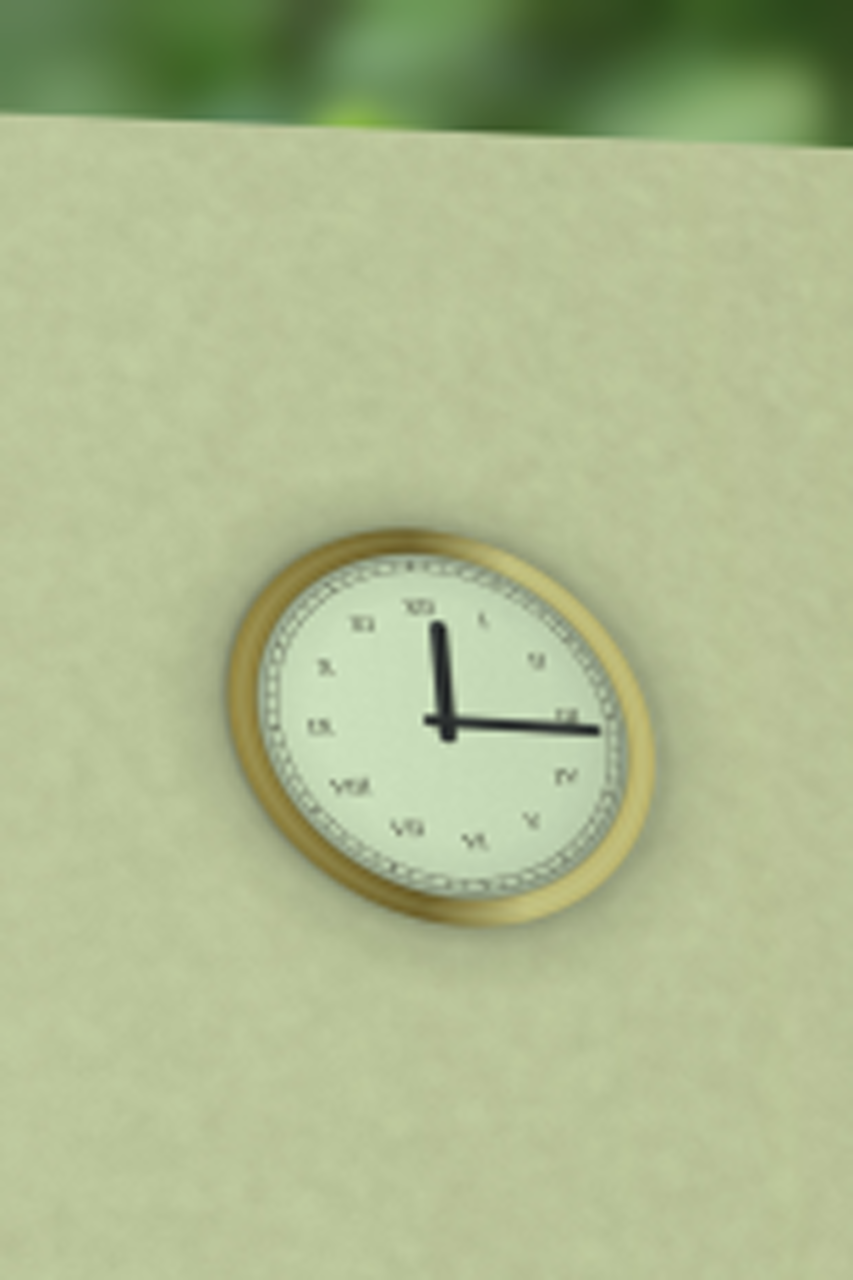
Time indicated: 12:16
